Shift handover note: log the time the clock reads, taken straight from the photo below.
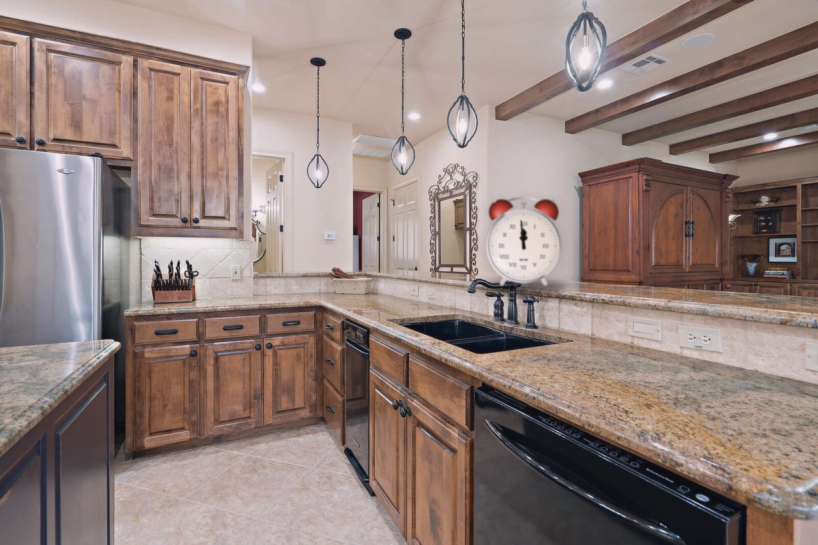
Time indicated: 11:59
